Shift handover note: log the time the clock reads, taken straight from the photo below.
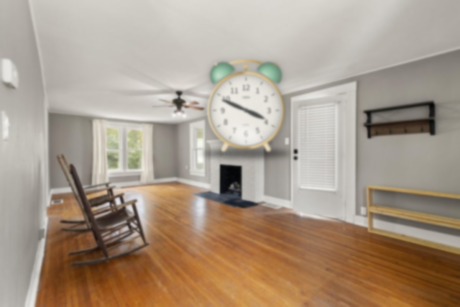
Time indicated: 3:49
